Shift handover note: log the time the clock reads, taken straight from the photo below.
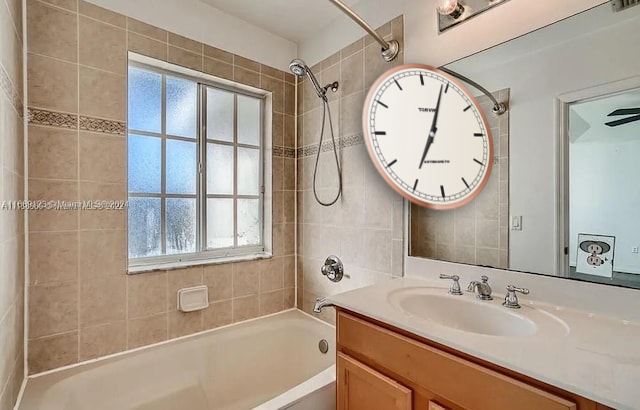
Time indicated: 7:04
